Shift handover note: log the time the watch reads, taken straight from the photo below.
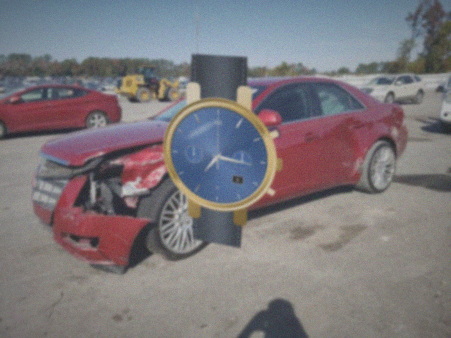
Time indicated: 7:16
